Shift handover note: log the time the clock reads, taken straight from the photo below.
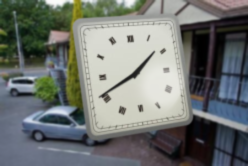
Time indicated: 1:41
